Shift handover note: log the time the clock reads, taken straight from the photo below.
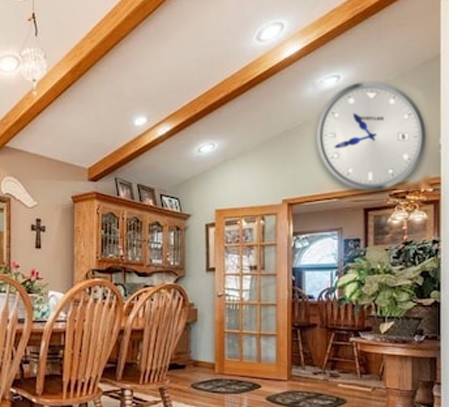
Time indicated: 10:42
